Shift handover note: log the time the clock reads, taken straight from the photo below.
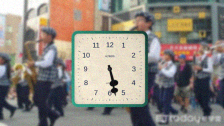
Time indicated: 5:28
